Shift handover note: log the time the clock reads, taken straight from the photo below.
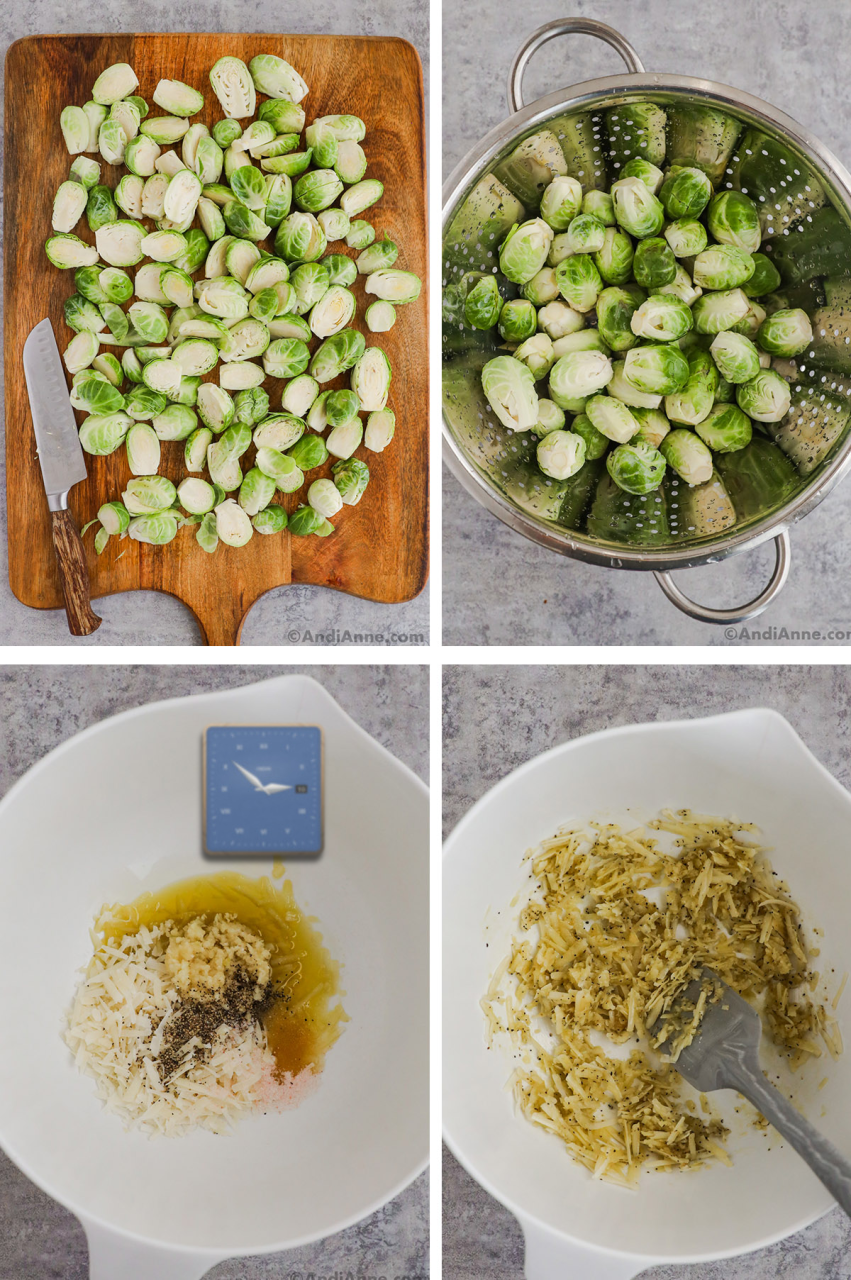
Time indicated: 2:52
